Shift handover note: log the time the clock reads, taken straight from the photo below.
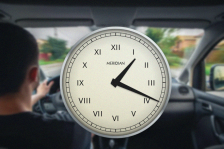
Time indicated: 1:19
